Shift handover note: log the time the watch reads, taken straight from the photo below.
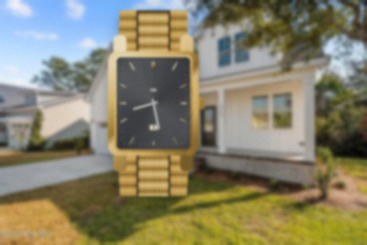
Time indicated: 8:28
